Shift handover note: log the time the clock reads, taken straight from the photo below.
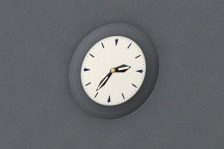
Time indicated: 2:36
